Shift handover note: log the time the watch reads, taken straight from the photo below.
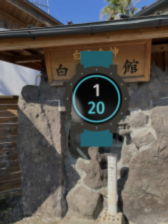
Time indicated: 1:20
